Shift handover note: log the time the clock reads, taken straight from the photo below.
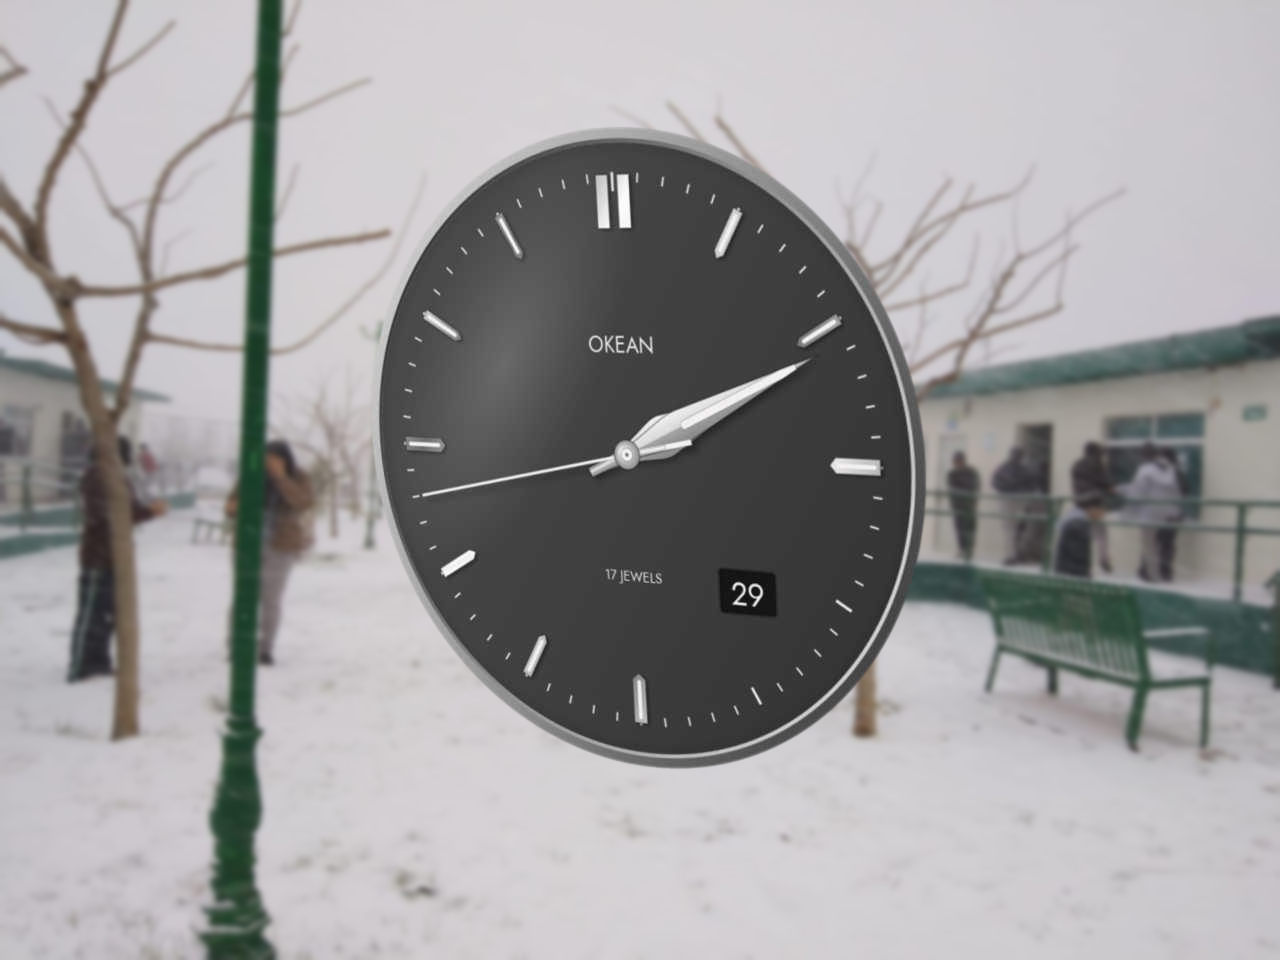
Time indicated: 2:10:43
